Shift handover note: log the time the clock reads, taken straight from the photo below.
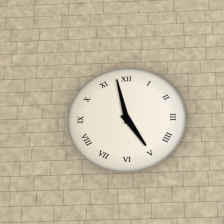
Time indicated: 4:58
